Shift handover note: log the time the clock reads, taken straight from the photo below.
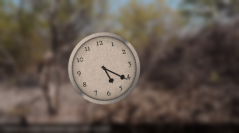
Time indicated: 5:21
